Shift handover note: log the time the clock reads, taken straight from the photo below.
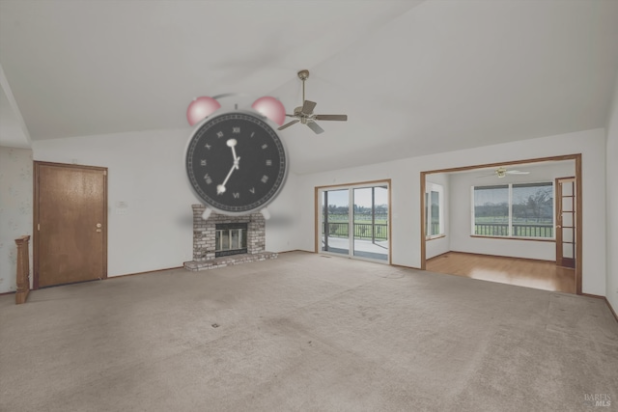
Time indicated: 11:35
